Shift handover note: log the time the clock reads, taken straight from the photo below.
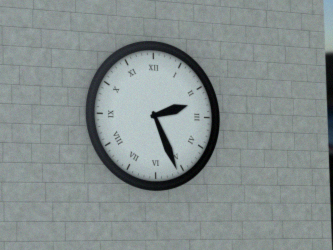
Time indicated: 2:26
